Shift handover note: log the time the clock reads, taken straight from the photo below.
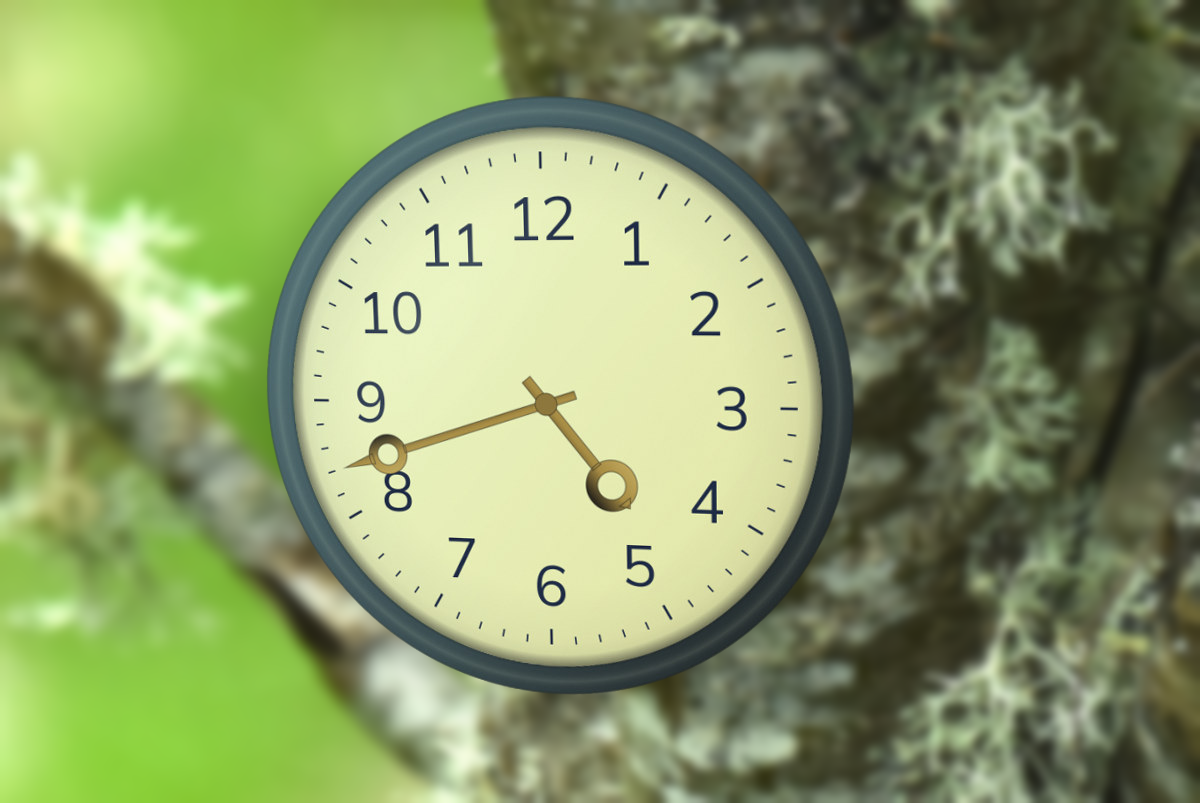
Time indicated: 4:42
